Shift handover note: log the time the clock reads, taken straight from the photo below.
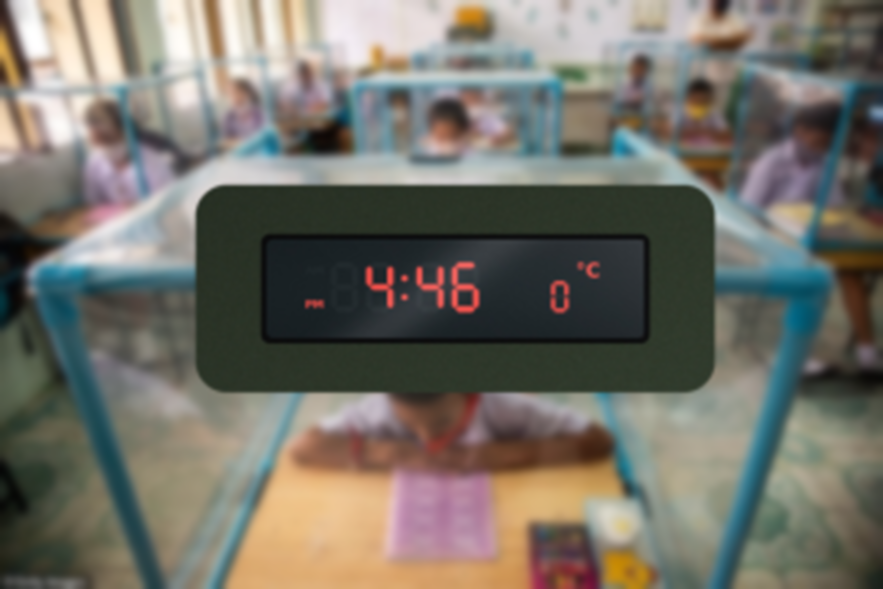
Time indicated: 4:46
